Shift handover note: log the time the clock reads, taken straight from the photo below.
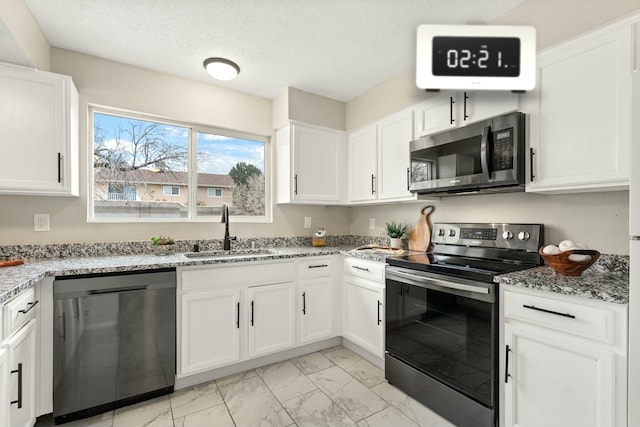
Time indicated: 2:21
